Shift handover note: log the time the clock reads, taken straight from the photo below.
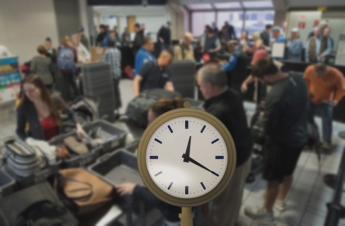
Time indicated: 12:20
